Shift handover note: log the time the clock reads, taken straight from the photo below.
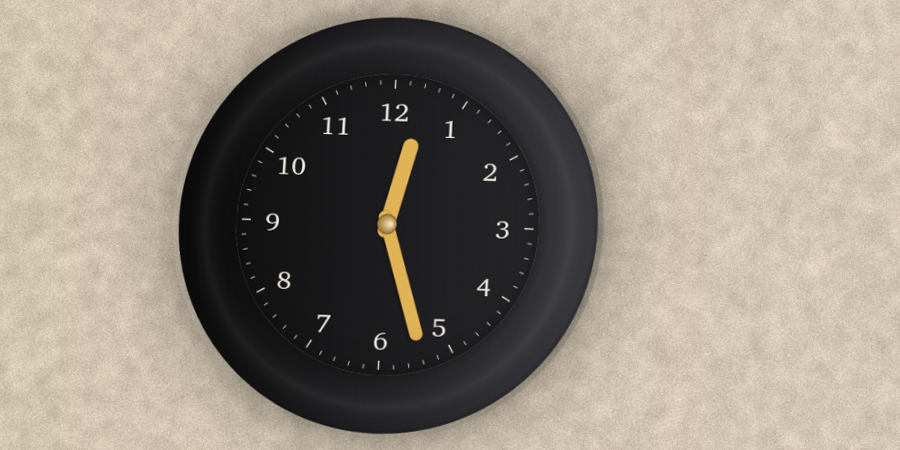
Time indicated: 12:27
